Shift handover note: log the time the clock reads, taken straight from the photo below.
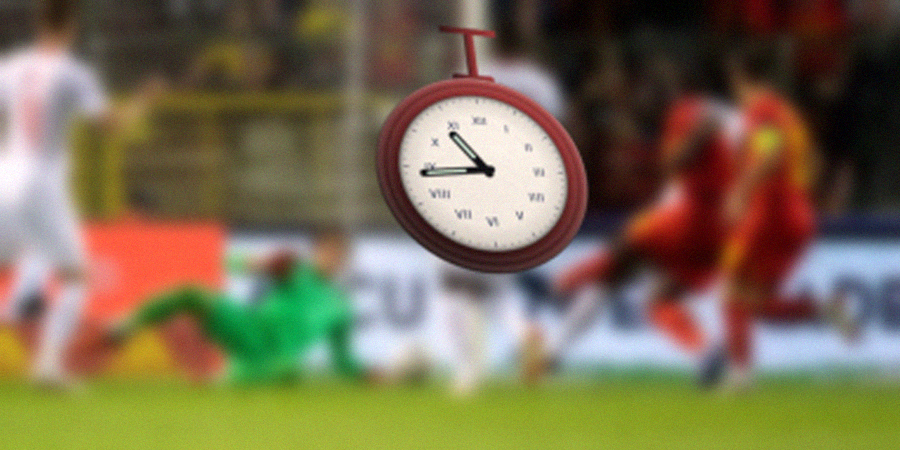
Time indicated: 10:44
